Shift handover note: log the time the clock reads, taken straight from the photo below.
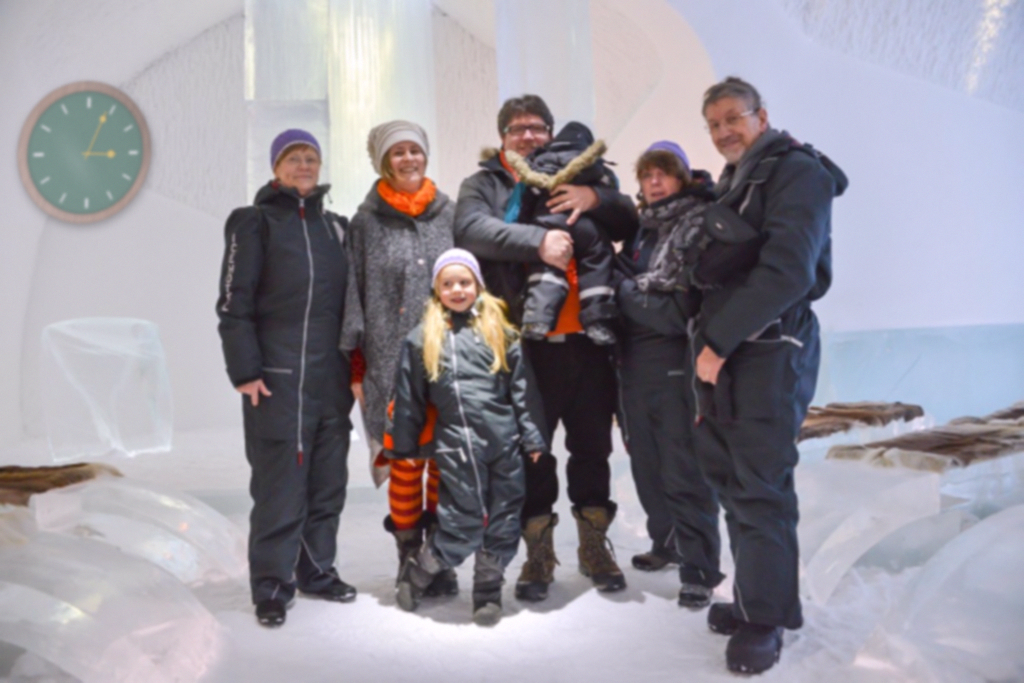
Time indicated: 3:04
